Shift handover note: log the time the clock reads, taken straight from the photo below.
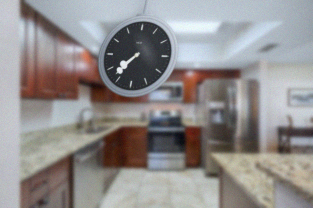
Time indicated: 7:37
